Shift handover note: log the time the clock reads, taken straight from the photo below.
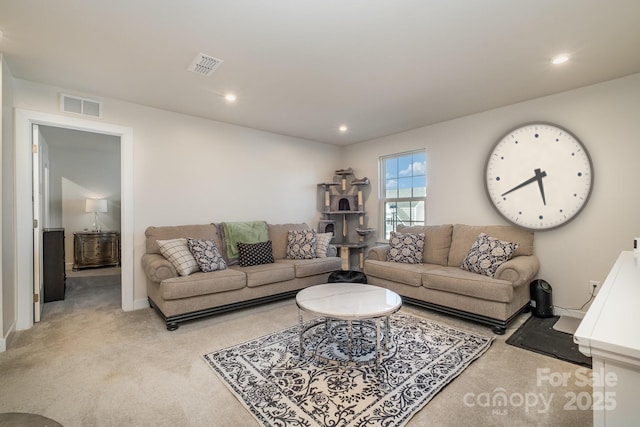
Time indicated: 5:41
